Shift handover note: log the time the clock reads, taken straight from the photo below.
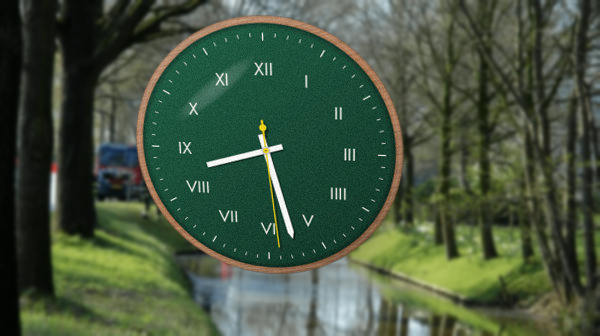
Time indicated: 8:27:29
